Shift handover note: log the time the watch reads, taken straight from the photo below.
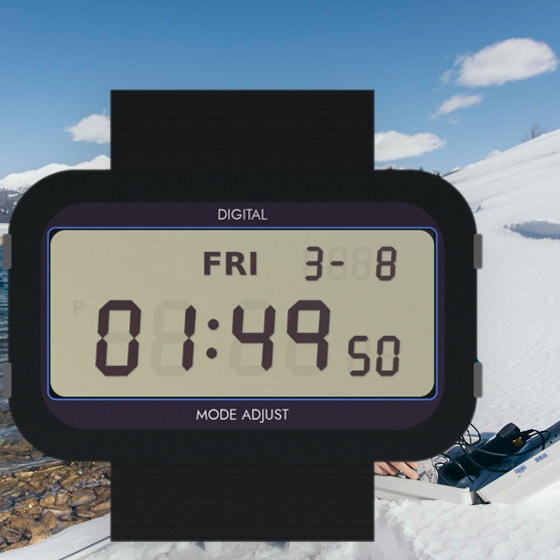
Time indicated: 1:49:50
